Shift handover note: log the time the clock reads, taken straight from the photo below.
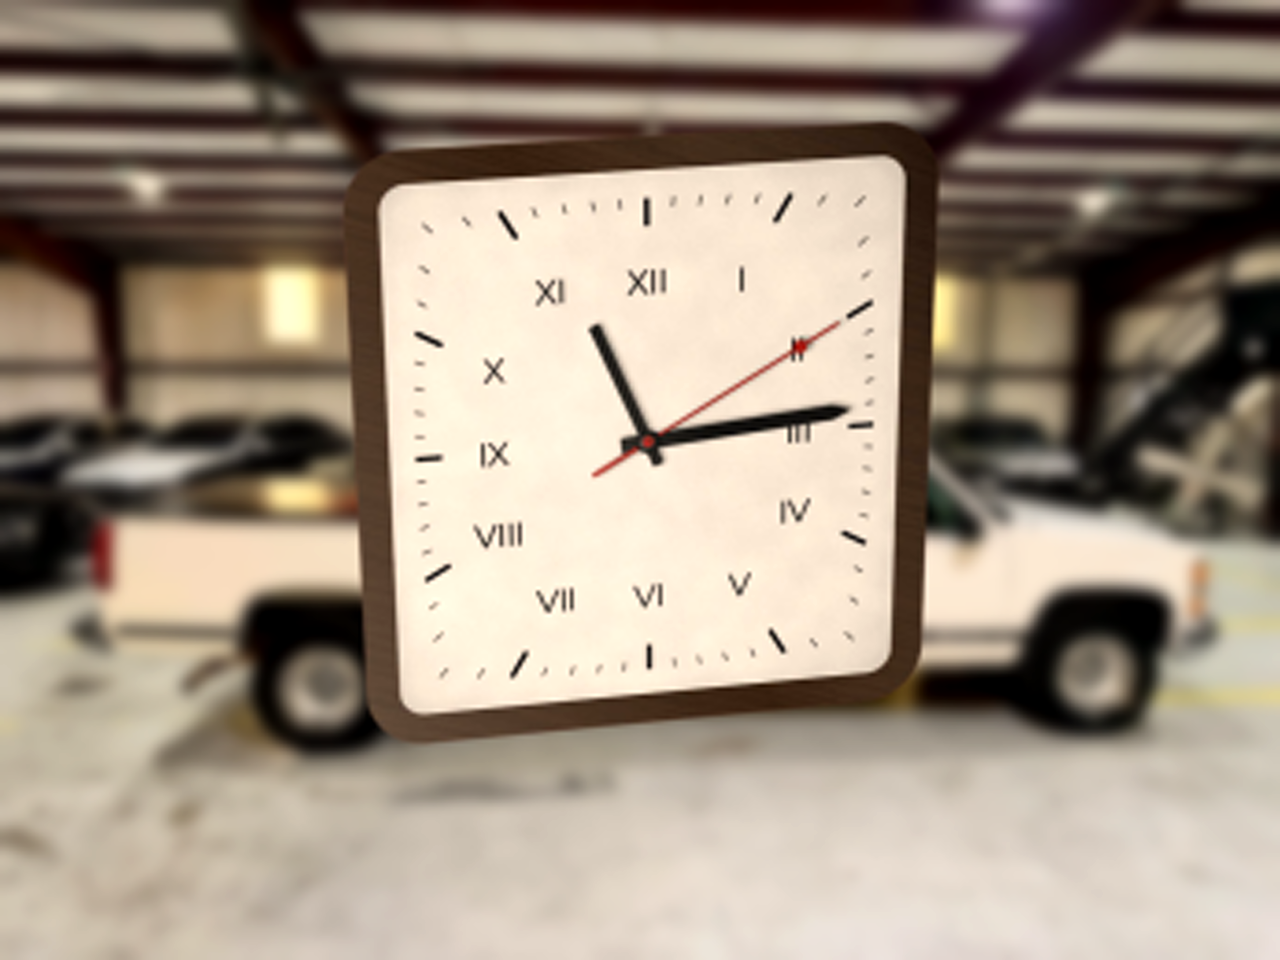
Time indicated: 11:14:10
